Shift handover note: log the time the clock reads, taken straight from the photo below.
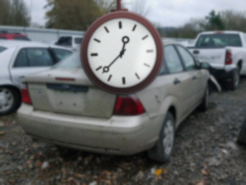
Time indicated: 12:38
